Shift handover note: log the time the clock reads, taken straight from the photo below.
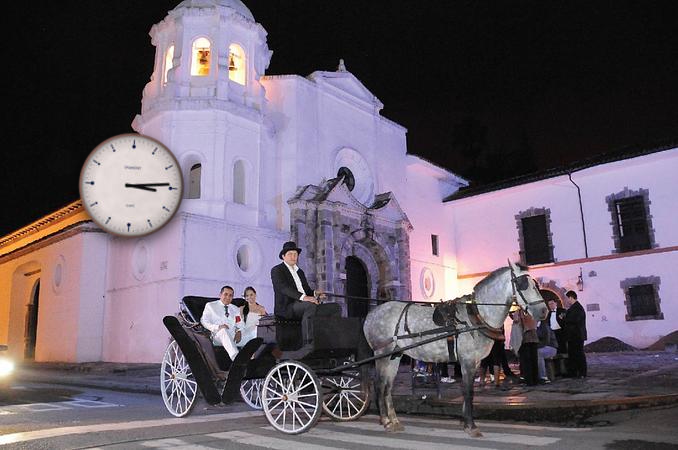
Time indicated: 3:14
